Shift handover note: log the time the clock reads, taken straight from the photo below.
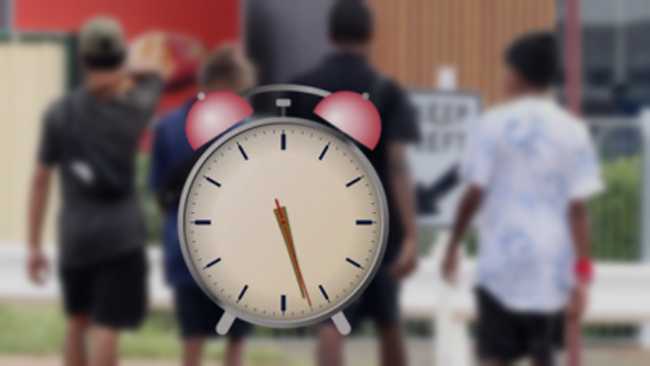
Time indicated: 5:27:27
